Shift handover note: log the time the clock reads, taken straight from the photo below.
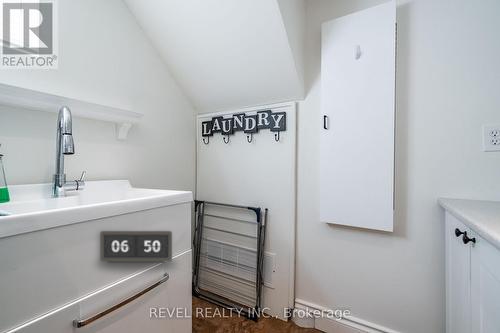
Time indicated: 6:50
